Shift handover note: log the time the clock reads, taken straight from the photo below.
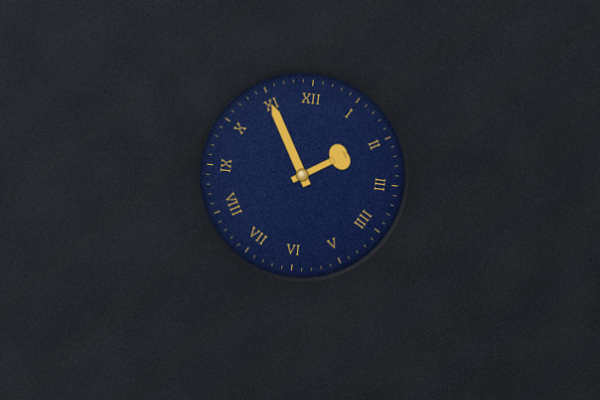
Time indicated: 1:55
